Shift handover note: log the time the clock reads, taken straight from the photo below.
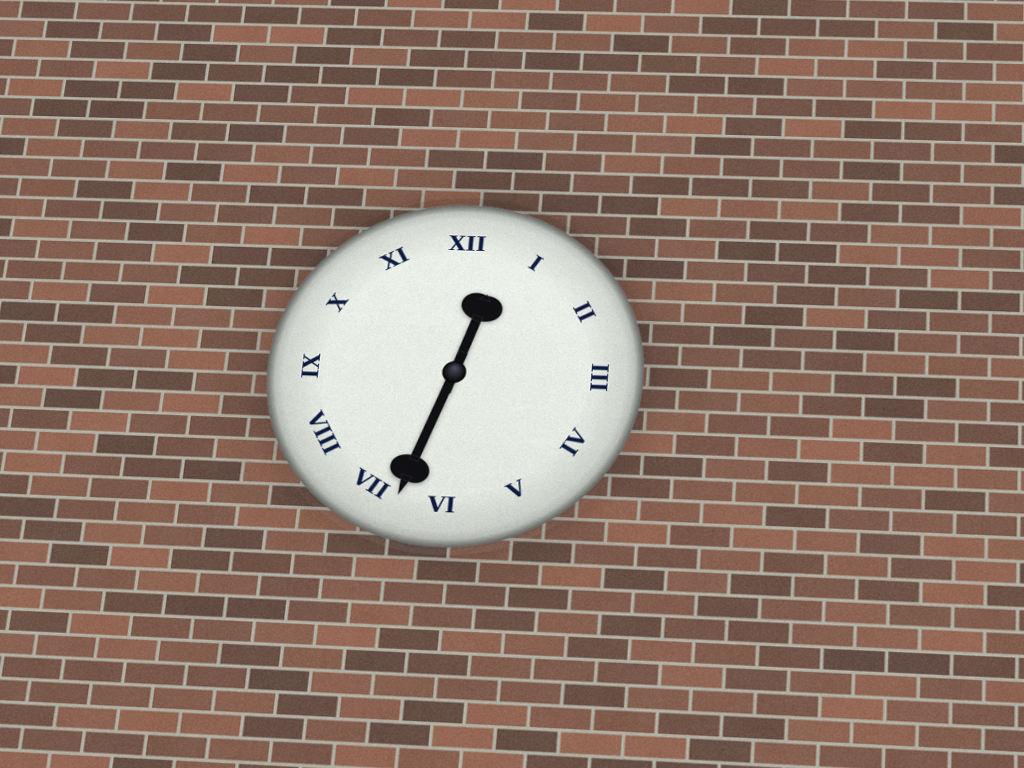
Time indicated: 12:33
